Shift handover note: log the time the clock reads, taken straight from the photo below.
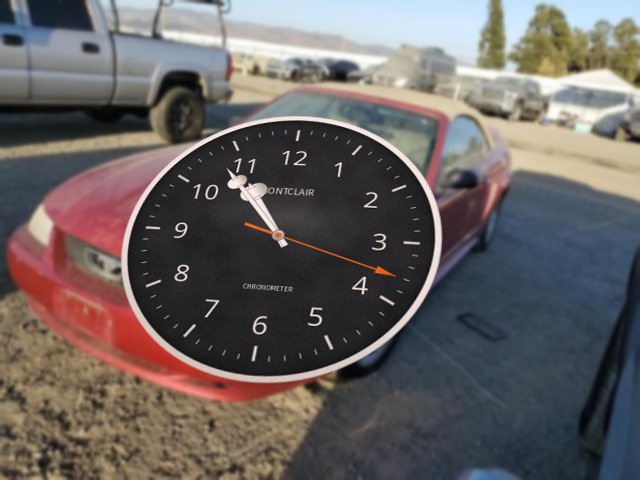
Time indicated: 10:53:18
